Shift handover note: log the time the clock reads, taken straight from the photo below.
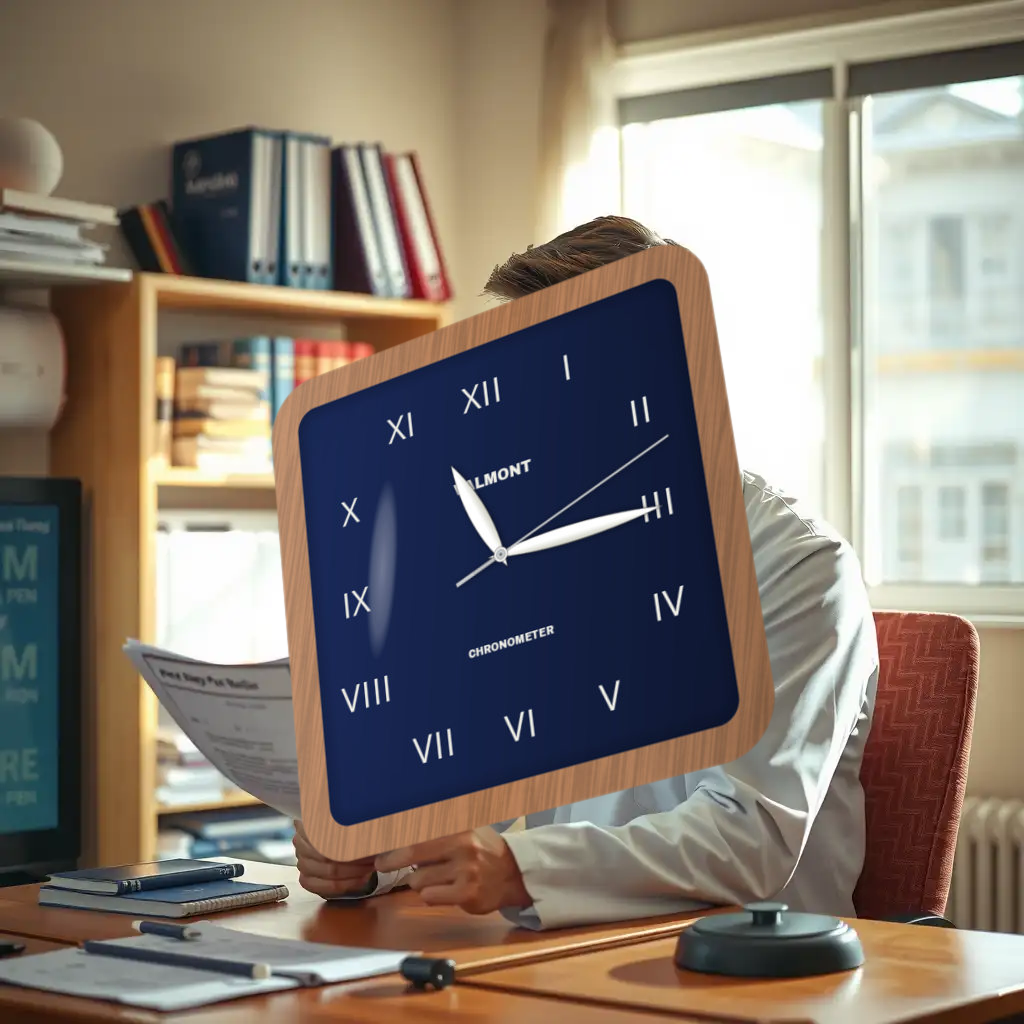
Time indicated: 11:15:12
